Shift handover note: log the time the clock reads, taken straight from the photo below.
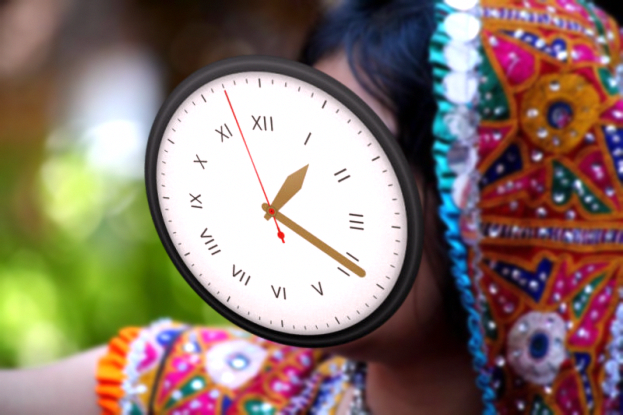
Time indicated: 1:19:57
